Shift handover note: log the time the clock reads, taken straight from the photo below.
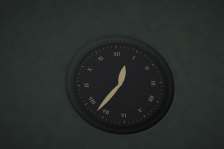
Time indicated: 12:37
